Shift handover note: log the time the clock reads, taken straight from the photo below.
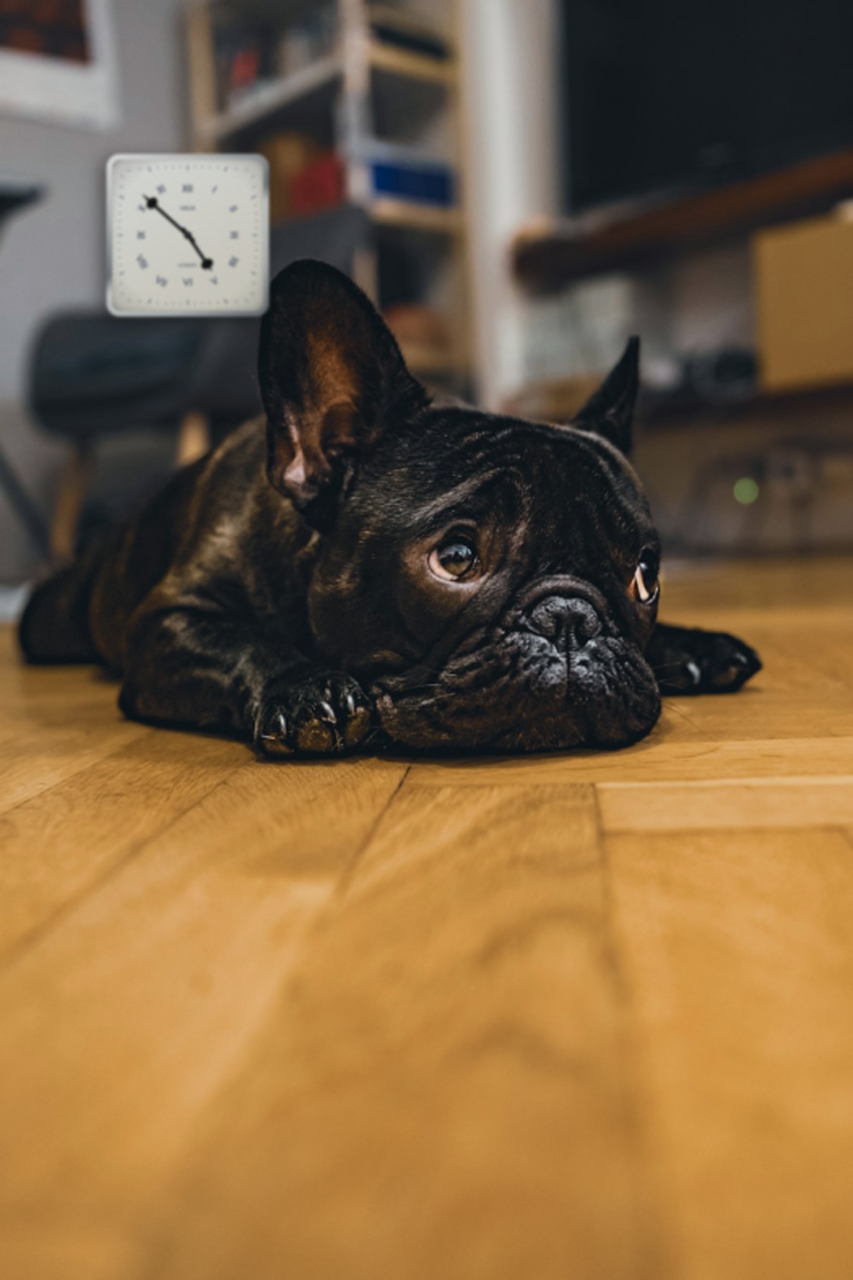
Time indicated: 4:52
